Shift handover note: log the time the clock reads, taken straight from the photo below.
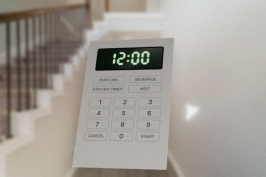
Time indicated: 12:00
